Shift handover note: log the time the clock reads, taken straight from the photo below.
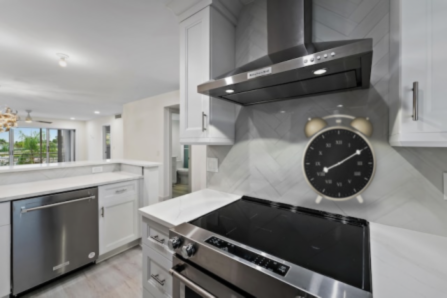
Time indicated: 8:10
